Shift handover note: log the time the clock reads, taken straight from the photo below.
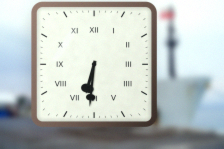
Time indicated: 6:31
